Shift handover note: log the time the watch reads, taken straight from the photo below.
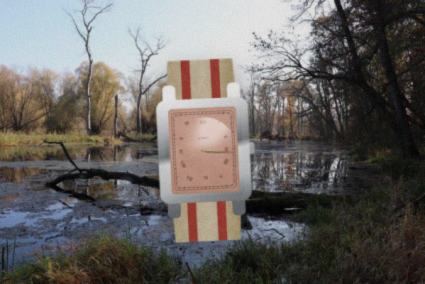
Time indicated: 3:16
